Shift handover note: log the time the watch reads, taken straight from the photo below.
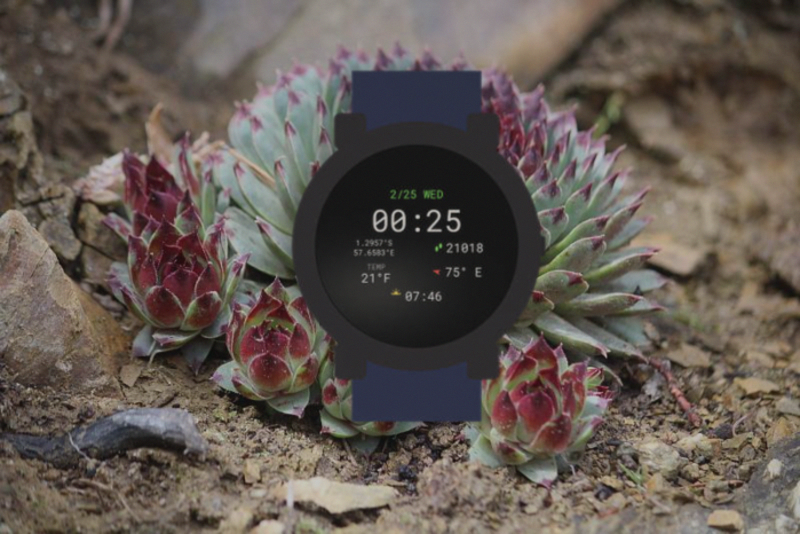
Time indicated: 0:25
